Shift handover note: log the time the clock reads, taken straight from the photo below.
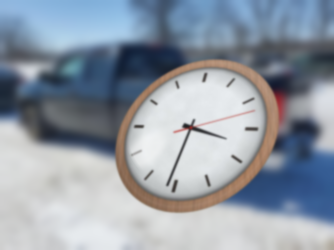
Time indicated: 3:31:12
